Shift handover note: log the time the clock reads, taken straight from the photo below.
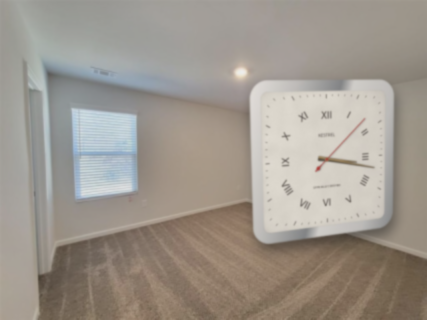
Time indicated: 3:17:08
